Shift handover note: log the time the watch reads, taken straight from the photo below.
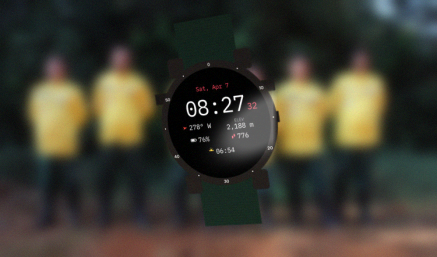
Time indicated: 8:27:32
